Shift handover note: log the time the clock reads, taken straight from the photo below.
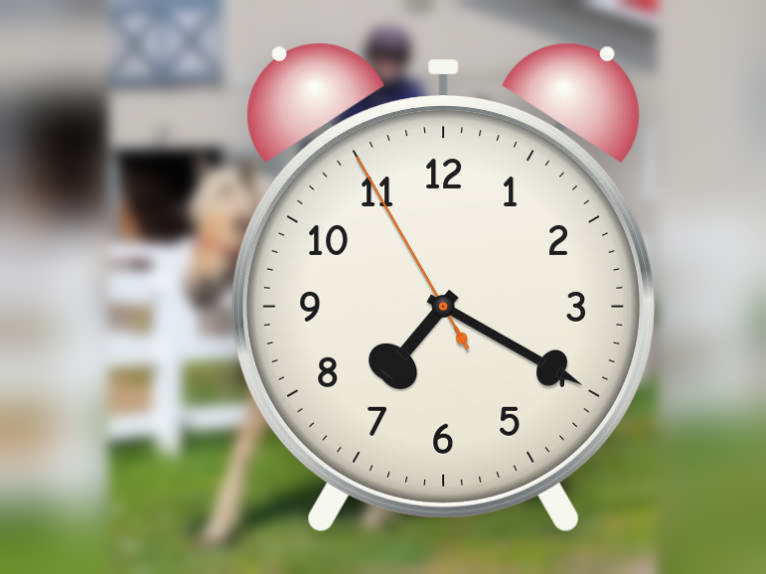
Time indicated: 7:19:55
